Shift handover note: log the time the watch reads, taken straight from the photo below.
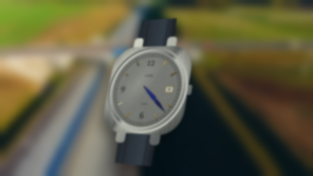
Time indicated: 4:22
